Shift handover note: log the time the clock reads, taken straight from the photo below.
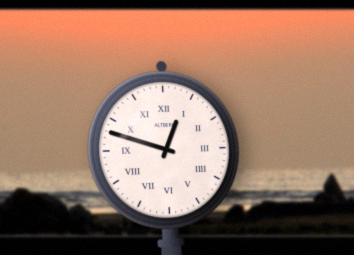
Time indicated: 12:48
